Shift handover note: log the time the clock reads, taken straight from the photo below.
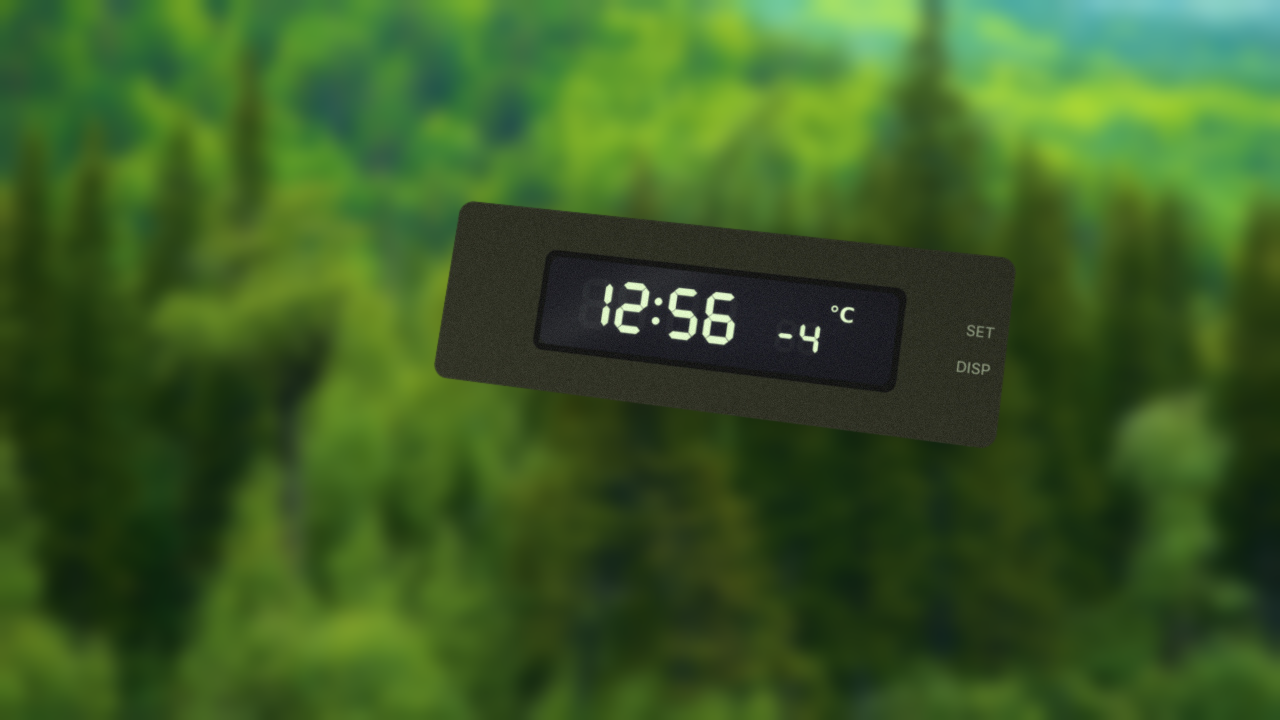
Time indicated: 12:56
